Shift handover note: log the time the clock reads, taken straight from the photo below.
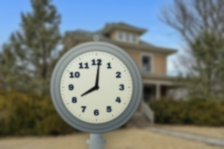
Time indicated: 8:01
